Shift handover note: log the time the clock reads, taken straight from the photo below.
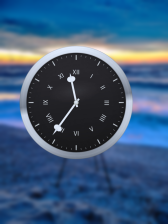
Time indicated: 11:36
